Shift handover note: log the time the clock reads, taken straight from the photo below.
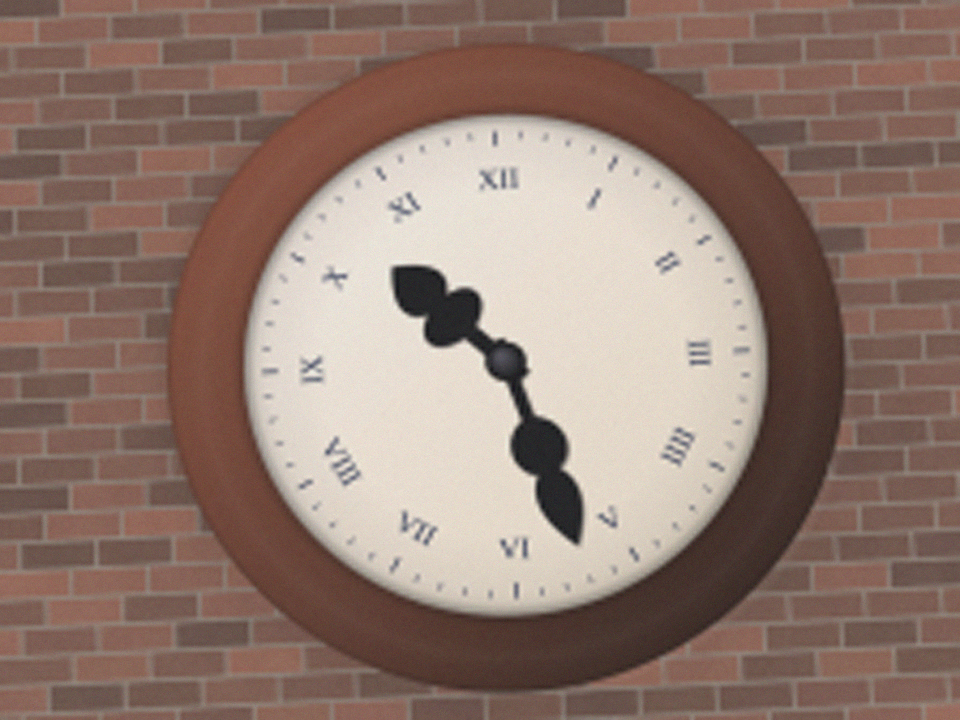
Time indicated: 10:27
